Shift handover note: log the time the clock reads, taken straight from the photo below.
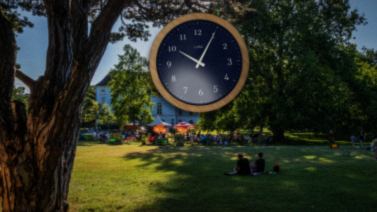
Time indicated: 10:05
